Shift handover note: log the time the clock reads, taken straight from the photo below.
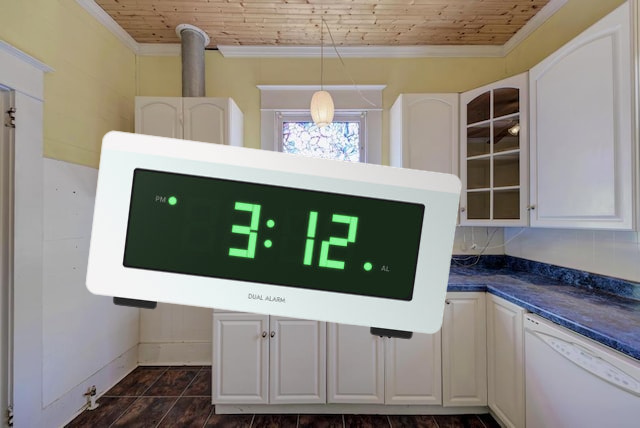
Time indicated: 3:12
